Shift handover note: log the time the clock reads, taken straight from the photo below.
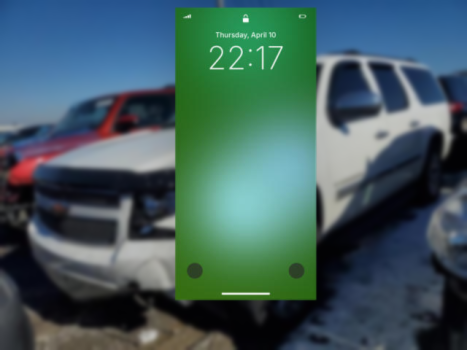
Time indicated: 22:17
